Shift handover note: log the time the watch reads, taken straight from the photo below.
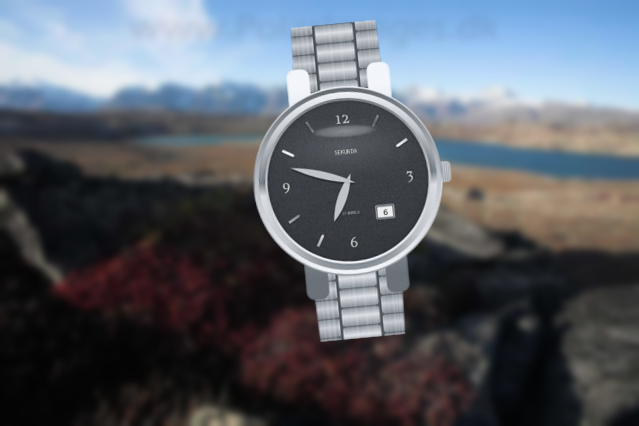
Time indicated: 6:48
